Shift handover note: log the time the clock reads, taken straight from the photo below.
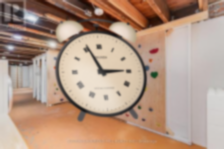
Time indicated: 2:56
